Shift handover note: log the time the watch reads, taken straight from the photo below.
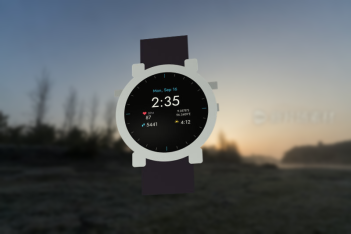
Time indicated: 2:35
